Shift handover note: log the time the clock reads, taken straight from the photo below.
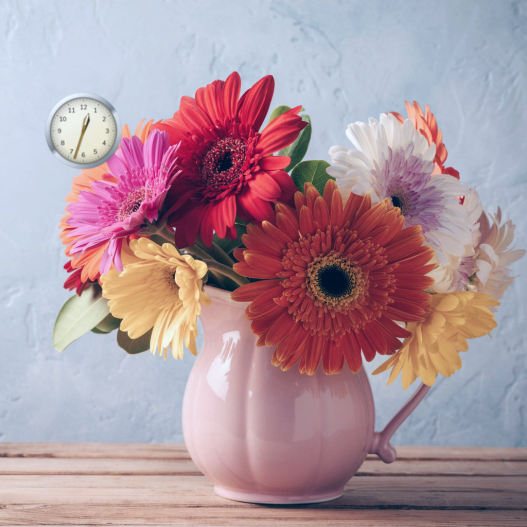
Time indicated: 12:33
